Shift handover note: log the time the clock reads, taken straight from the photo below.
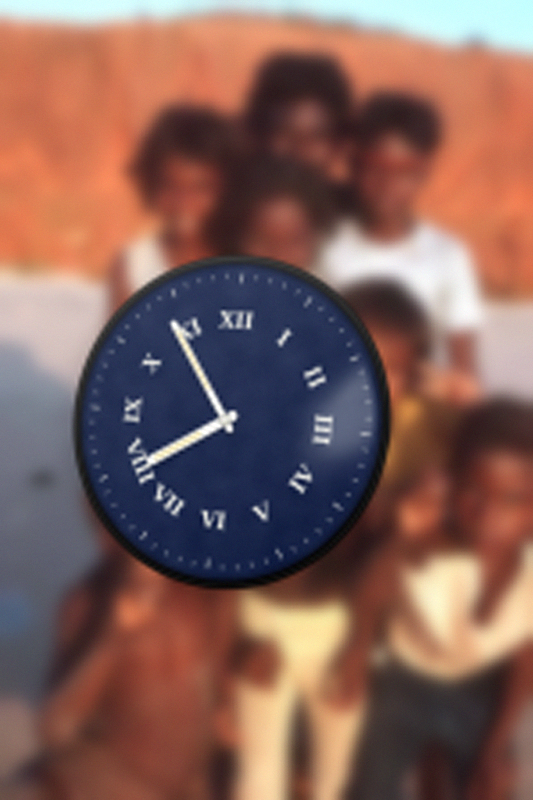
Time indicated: 7:54
